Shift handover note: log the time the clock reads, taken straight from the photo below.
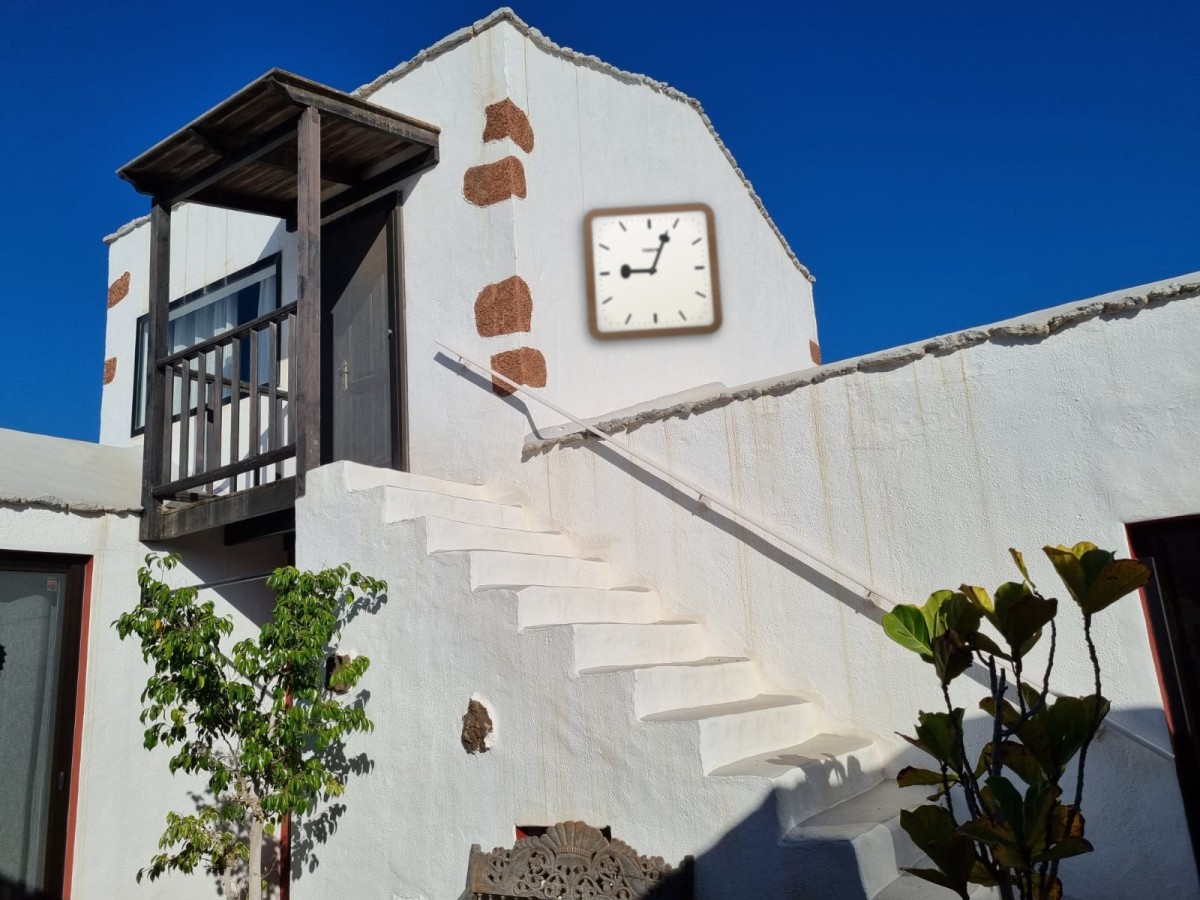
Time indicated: 9:04
